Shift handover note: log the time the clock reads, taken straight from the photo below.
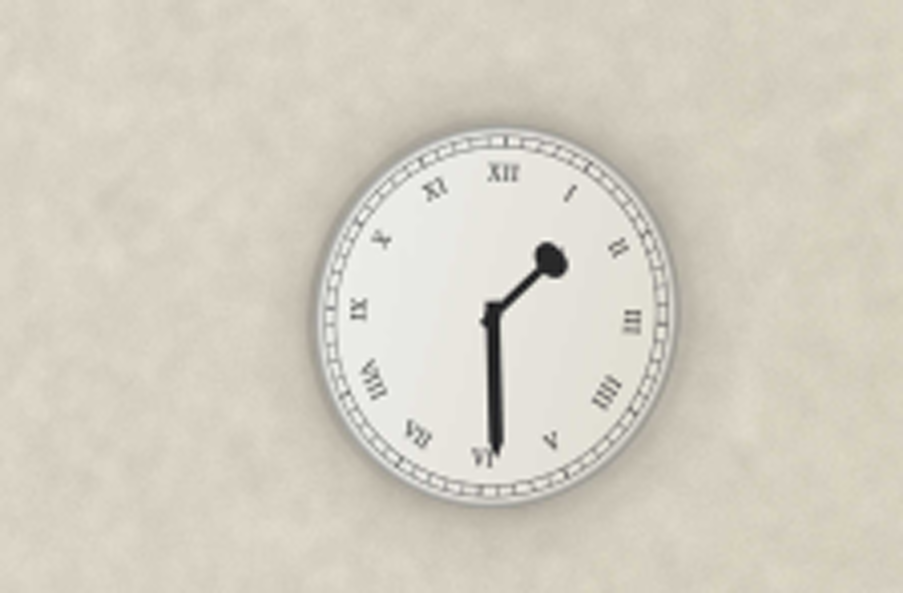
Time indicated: 1:29
